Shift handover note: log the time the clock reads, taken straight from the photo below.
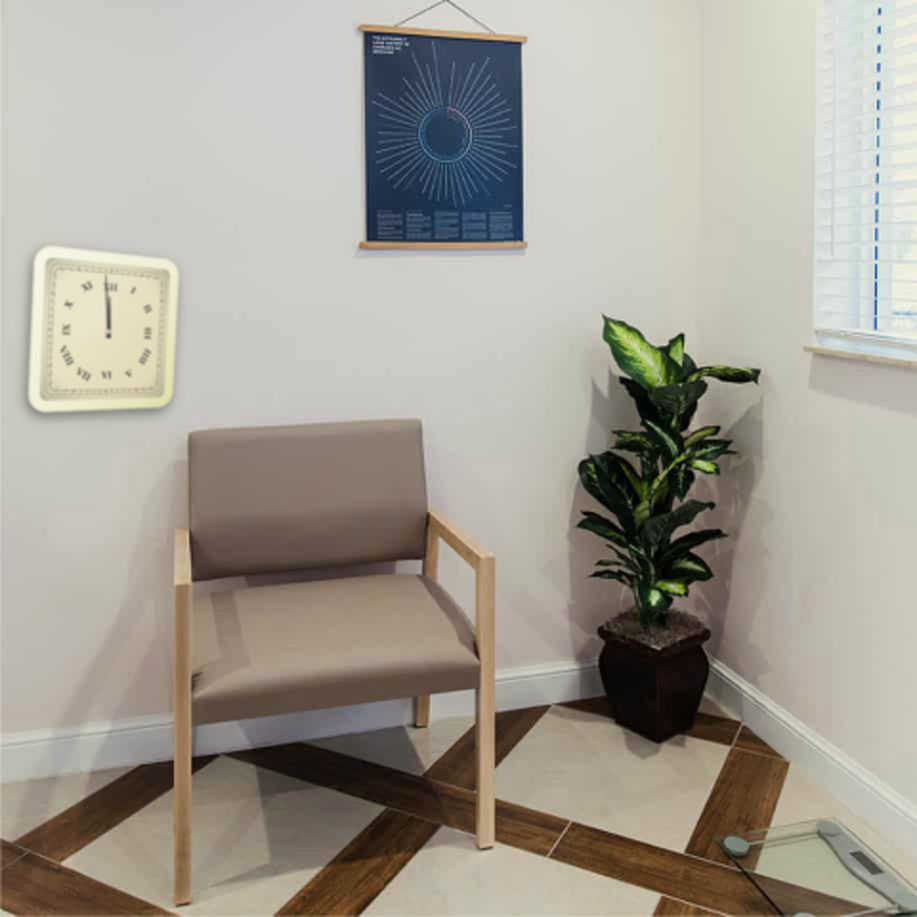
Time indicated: 11:59
